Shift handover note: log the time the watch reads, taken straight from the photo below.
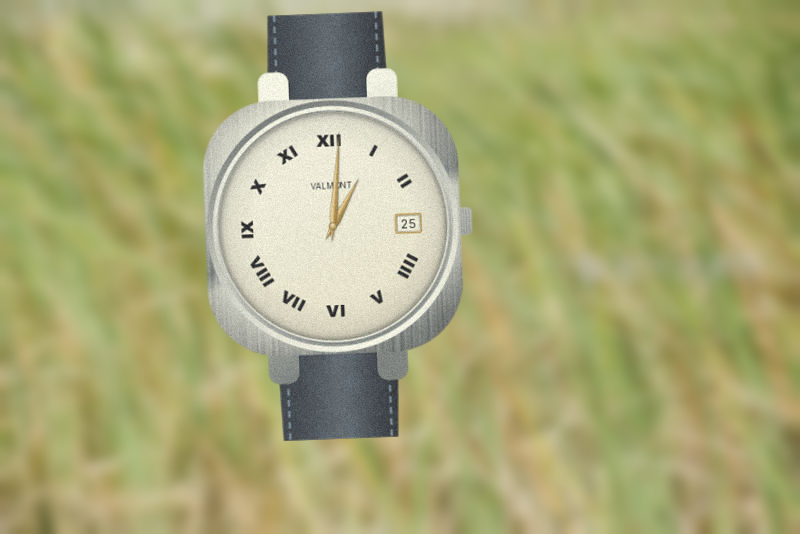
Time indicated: 1:01
